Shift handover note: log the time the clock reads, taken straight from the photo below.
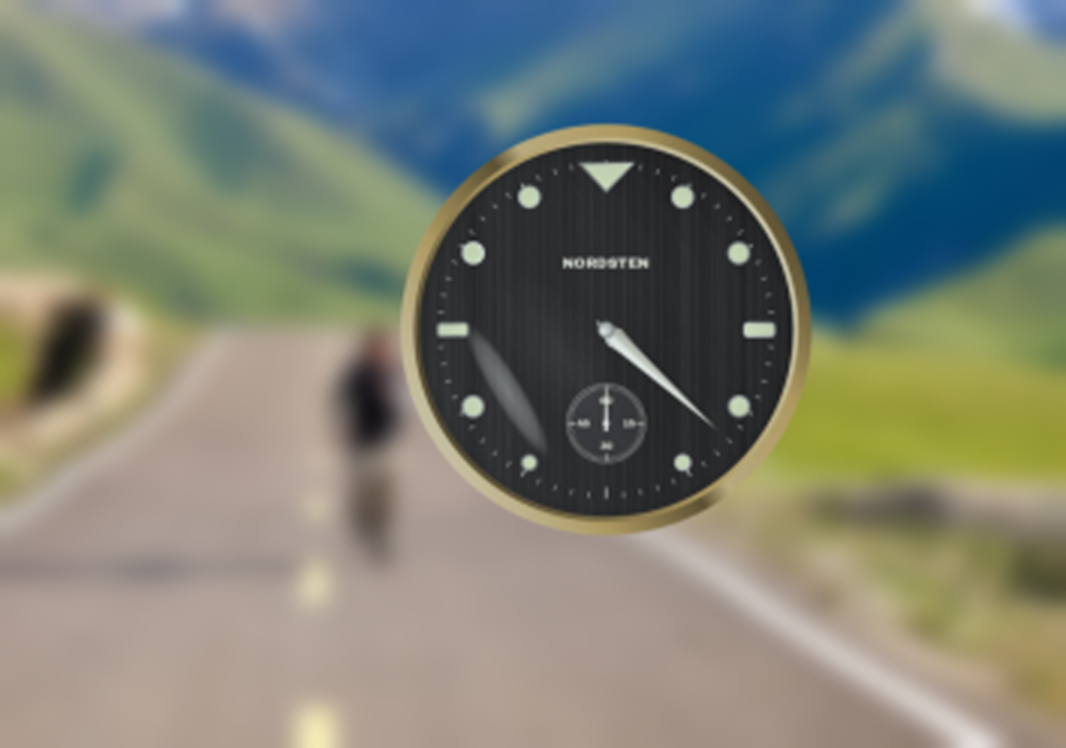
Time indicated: 4:22
